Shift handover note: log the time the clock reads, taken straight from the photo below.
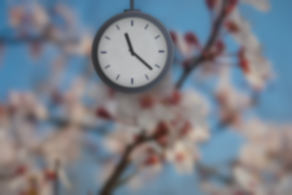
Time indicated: 11:22
